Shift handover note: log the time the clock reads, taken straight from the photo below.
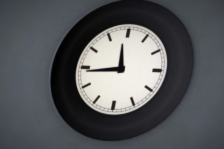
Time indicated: 11:44
